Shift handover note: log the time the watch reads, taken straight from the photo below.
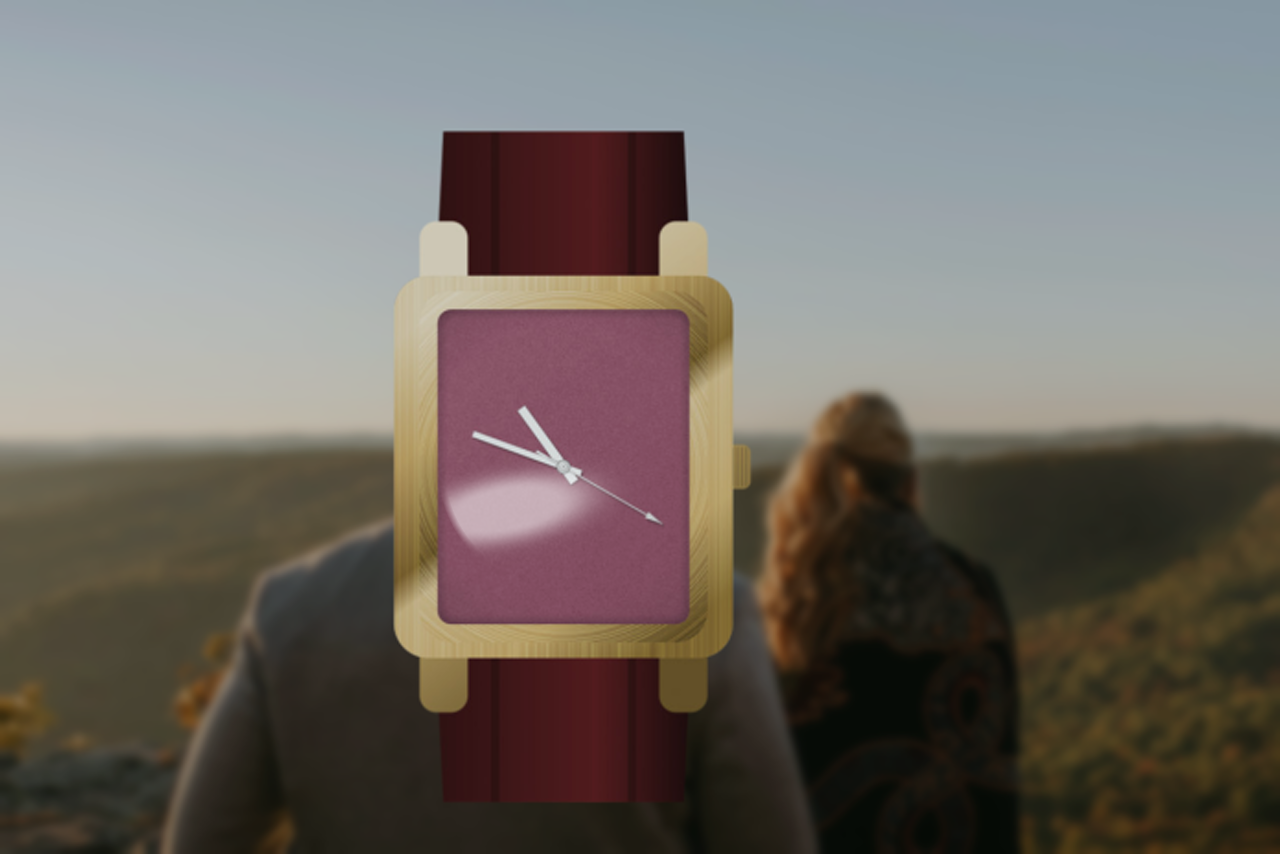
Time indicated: 10:48:20
